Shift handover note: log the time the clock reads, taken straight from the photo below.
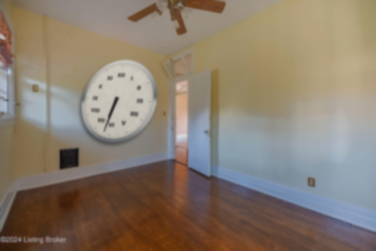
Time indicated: 6:32
